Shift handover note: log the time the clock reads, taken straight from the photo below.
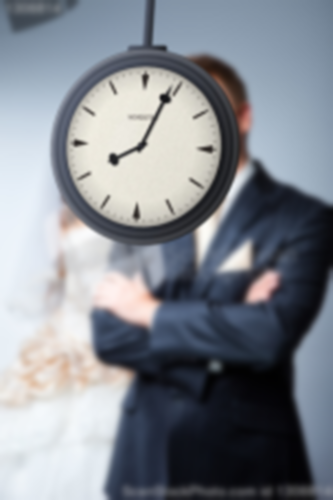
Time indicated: 8:04
